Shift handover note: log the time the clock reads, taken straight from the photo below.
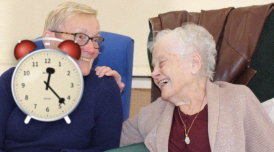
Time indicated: 12:23
